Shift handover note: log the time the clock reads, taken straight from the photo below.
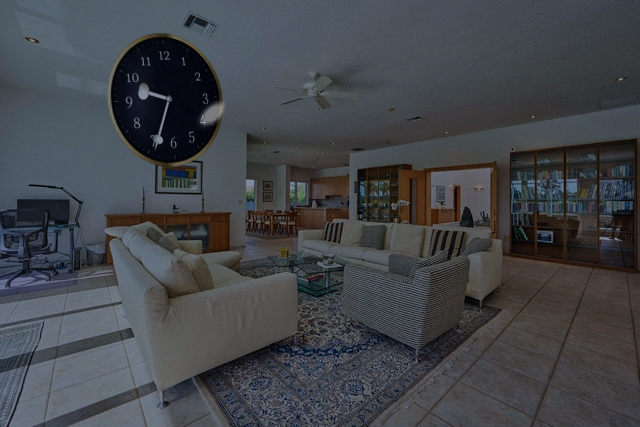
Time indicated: 9:34
